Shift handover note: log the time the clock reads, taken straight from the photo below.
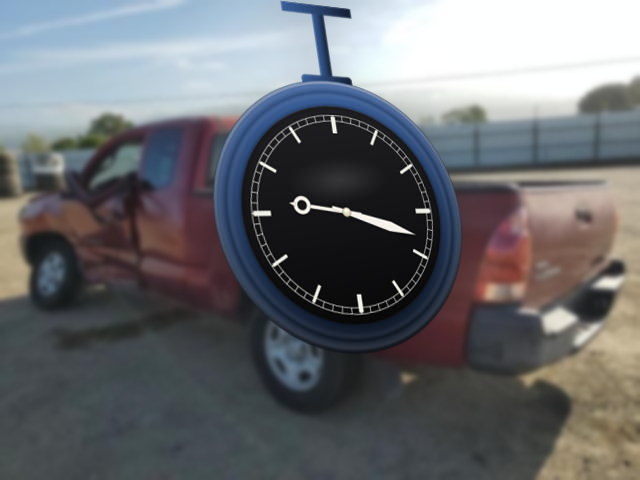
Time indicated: 9:18
